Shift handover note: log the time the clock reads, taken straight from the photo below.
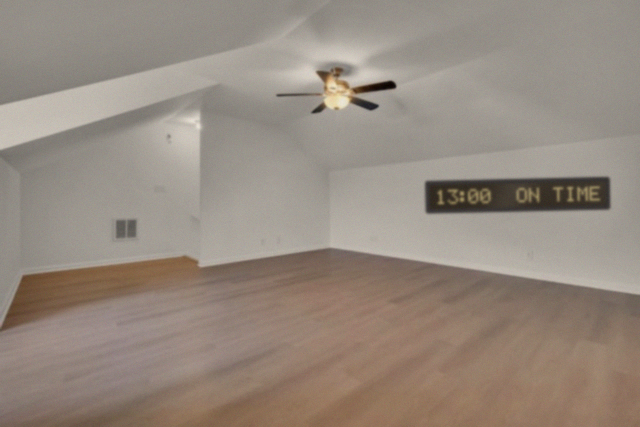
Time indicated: 13:00
